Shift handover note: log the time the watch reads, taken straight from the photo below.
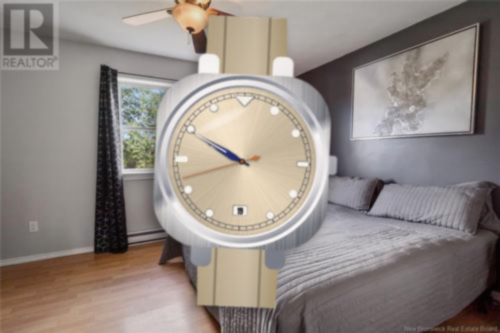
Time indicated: 9:49:42
